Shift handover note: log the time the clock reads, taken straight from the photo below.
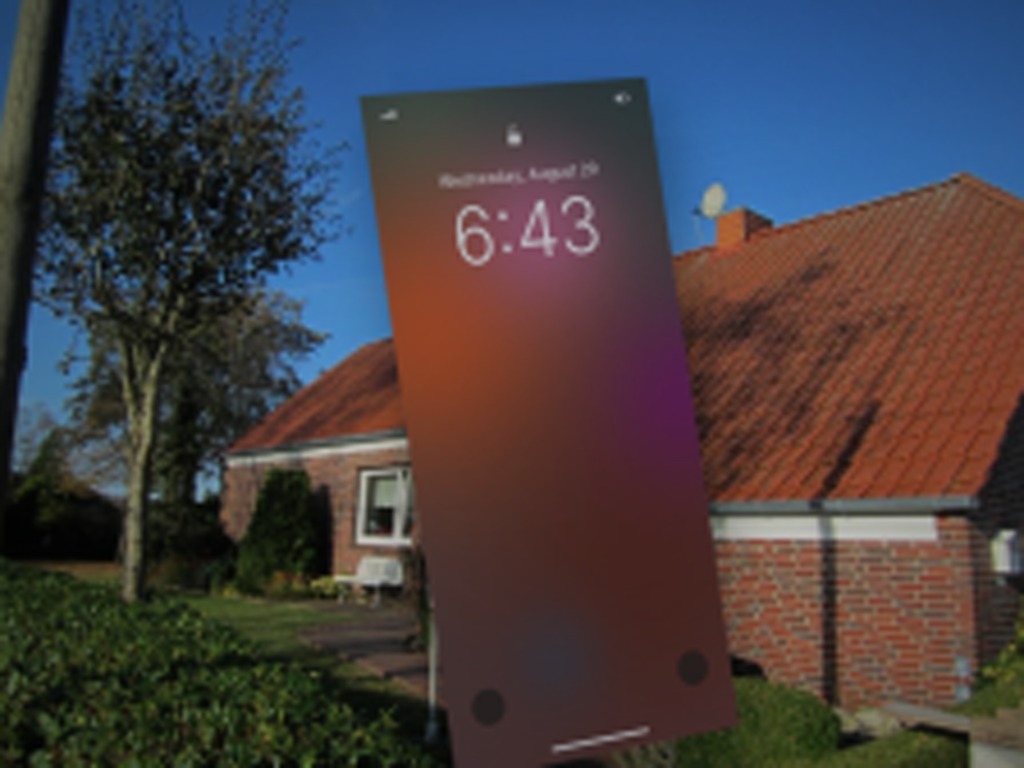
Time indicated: 6:43
